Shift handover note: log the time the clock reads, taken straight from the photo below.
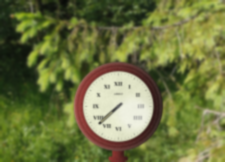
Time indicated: 7:38
